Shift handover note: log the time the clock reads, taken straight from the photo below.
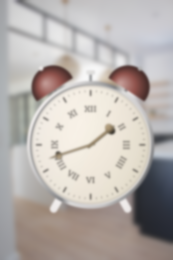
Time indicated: 1:42
